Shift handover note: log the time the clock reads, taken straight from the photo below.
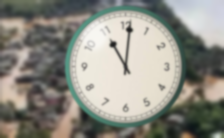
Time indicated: 11:01
